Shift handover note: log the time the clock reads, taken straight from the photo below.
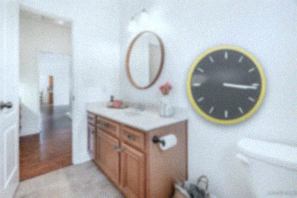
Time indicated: 3:16
